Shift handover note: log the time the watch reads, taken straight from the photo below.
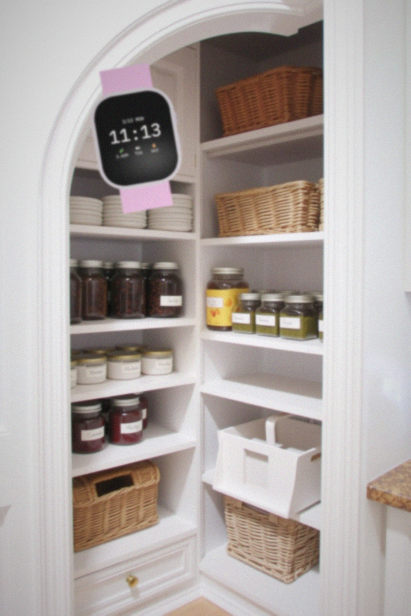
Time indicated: 11:13
